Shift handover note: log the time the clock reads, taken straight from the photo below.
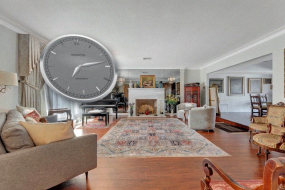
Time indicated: 7:13
